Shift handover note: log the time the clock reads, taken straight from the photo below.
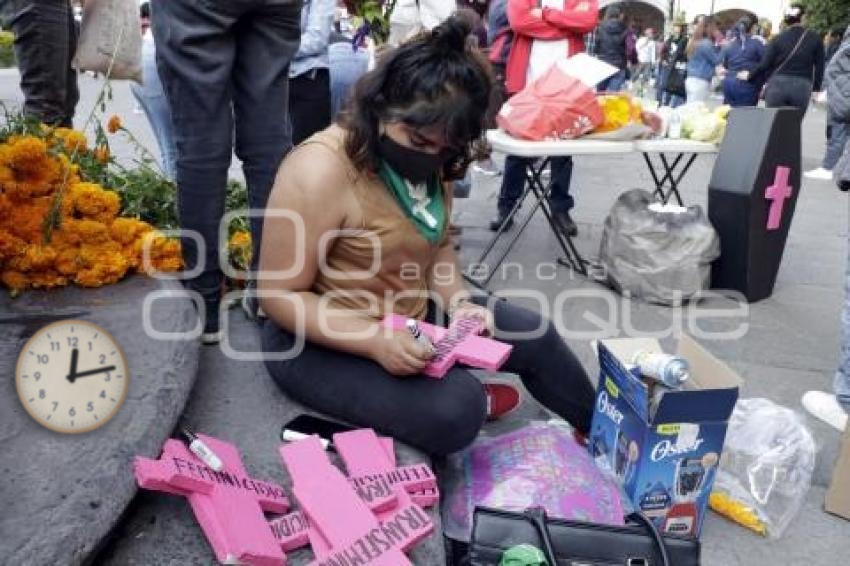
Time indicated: 12:13
